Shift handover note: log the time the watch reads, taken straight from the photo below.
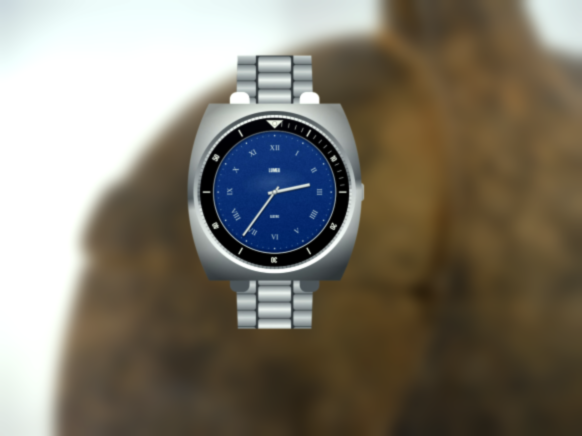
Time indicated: 2:36
